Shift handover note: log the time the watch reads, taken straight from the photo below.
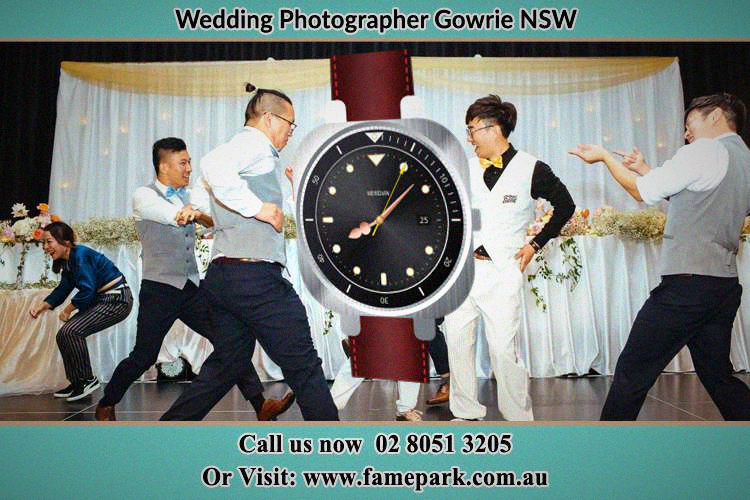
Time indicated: 8:08:05
